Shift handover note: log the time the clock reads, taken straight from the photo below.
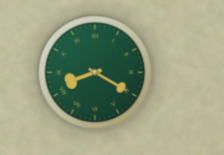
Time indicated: 8:20
